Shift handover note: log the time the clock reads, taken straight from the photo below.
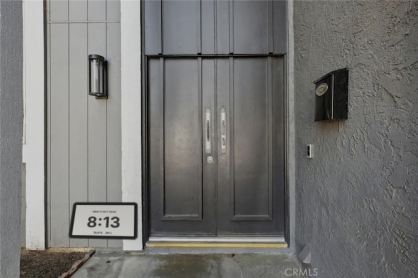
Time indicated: 8:13
